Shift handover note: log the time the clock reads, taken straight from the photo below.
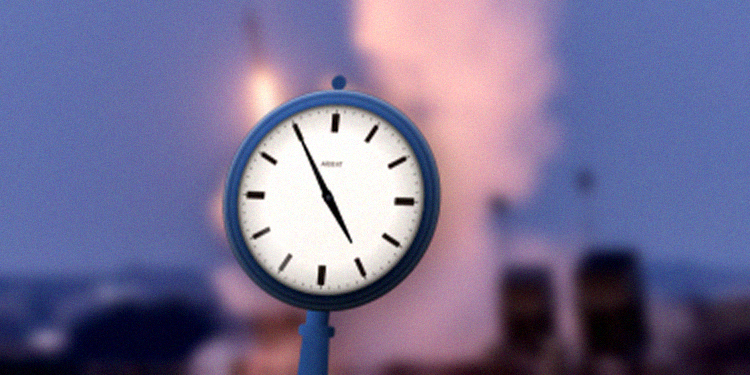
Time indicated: 4:55
